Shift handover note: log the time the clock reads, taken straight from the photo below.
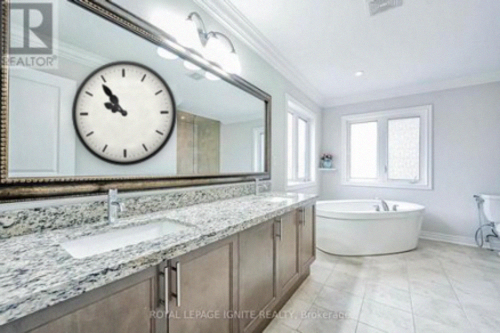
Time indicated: 9:54
